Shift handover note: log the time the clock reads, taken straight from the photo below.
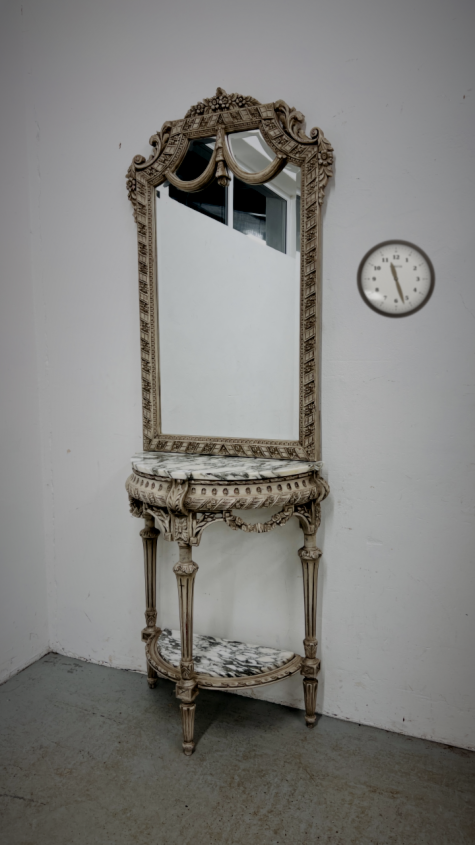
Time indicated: 11:27
